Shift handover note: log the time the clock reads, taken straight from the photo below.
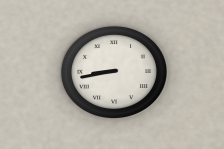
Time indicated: 8:43
